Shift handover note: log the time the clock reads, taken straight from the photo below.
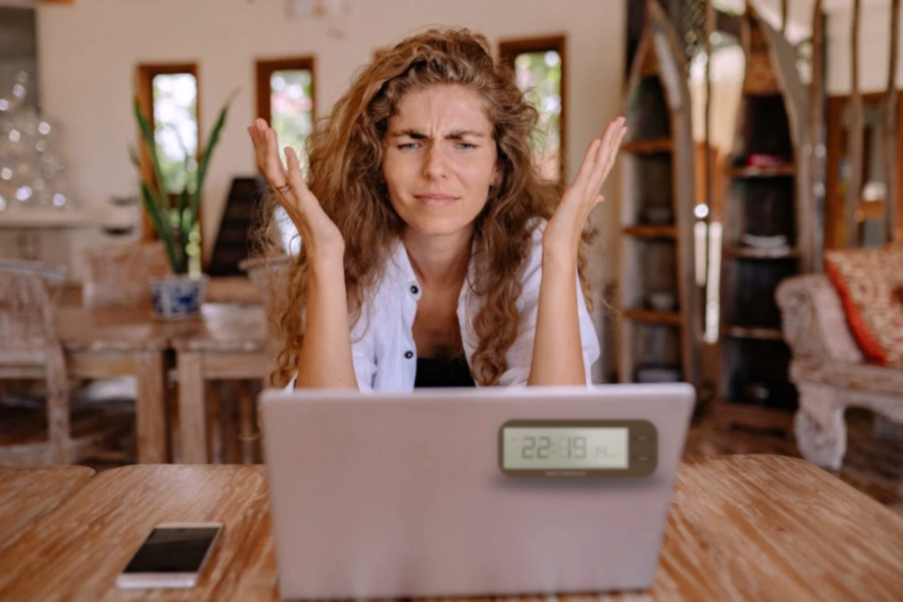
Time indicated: 22:19
